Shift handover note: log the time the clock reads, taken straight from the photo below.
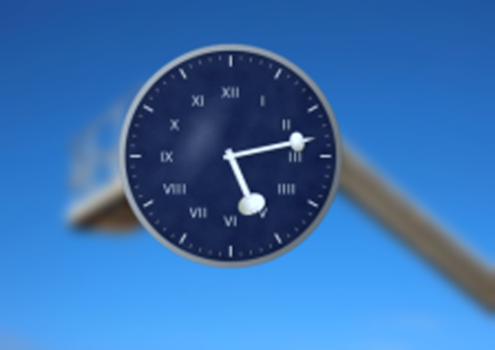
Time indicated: 5:13
